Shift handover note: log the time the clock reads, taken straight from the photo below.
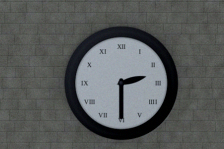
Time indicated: 2:30
